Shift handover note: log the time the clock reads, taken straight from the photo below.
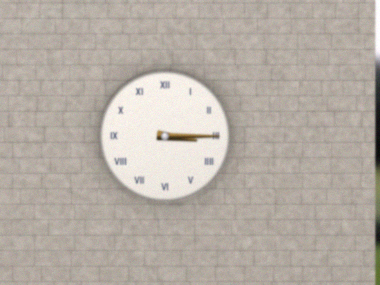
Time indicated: 3:15
